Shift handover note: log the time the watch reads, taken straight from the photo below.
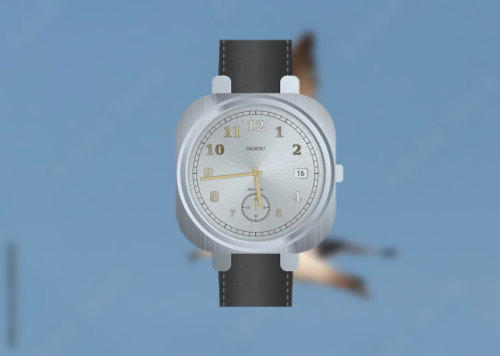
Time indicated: 5:44
